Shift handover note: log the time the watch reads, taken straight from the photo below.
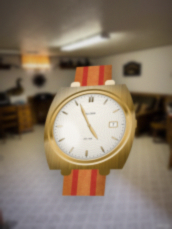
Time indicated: 4:56
